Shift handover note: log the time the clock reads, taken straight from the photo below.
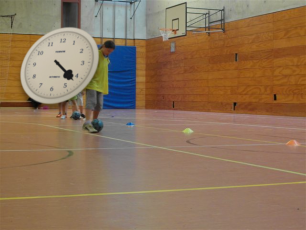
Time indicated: 4:22
